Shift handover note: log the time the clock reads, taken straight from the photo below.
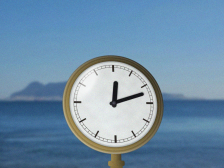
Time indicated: 12:12
